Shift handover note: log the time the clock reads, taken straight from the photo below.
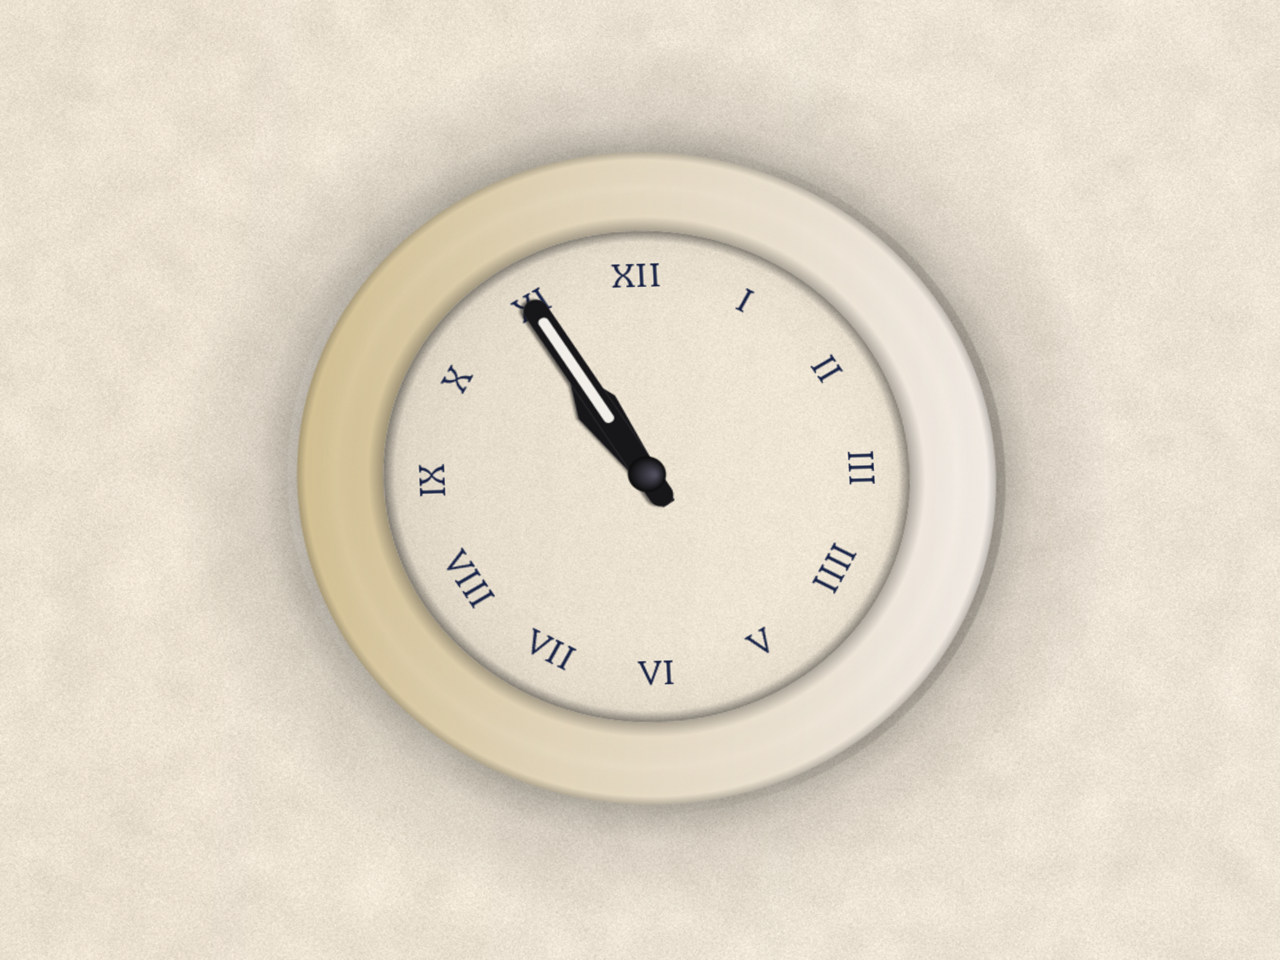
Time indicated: 10:55
